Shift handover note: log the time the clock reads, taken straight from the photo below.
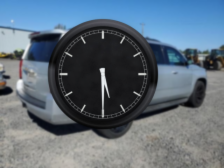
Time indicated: 5:30
